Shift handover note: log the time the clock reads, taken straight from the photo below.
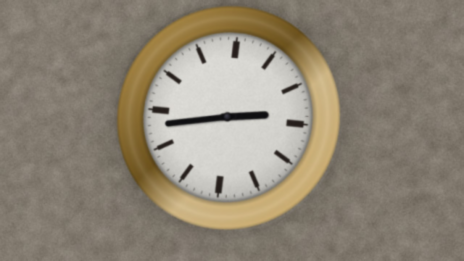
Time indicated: 2:43
